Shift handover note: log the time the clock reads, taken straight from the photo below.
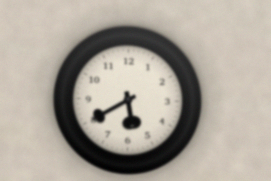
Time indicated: 5:40
